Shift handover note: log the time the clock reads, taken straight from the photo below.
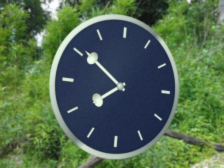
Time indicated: 7:51
